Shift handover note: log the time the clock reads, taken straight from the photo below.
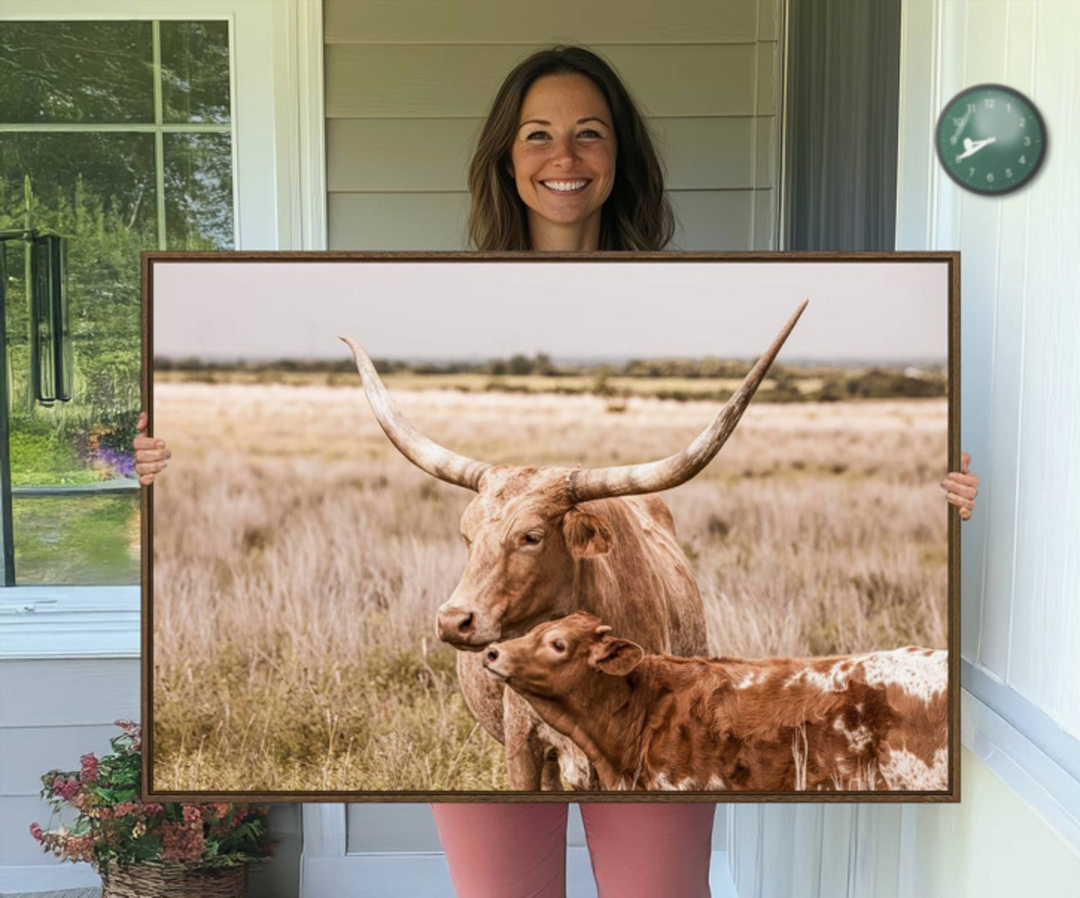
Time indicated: 8:40
